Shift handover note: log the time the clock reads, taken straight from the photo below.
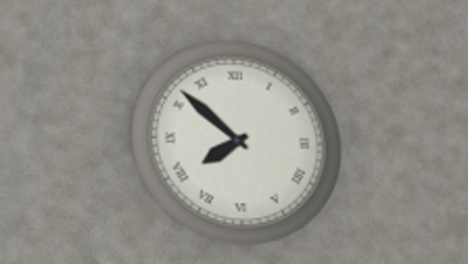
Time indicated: 7:52
